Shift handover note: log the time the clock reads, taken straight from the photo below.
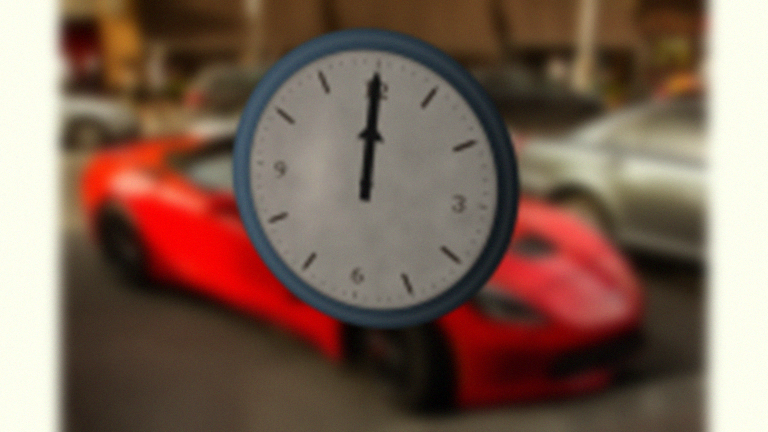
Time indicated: 12:00
